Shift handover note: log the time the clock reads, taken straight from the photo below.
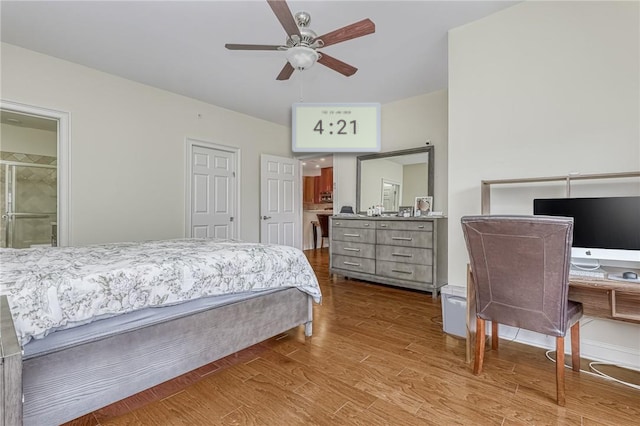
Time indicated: 4:21
